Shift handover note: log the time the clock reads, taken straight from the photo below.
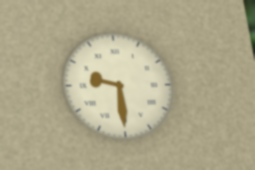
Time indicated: 9:30
